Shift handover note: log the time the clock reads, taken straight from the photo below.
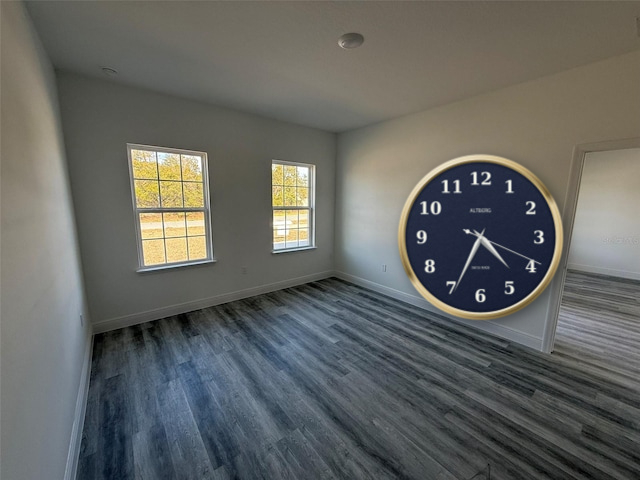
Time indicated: 4:34:19
